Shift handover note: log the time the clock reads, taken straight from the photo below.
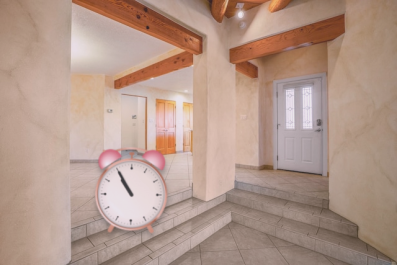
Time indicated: 10:55
